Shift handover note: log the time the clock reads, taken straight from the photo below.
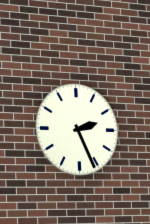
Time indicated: 2:26
